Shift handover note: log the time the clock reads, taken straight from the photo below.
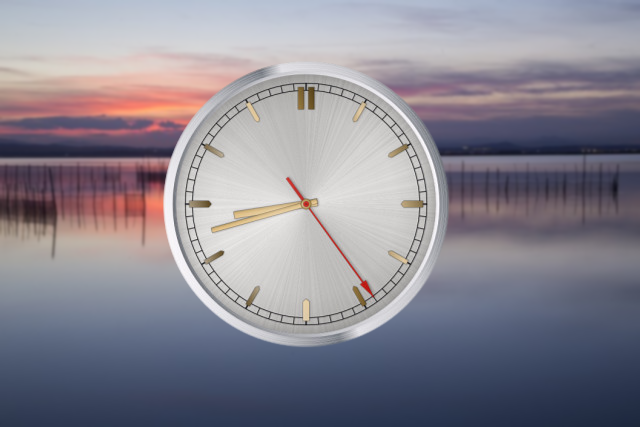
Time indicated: 8:42:24
